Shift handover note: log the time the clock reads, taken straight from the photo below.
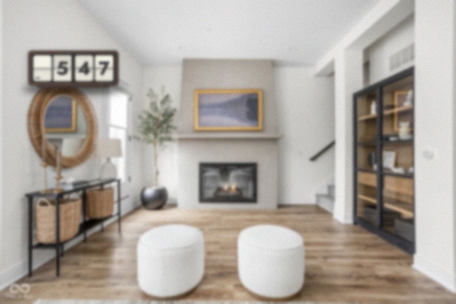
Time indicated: 5:47
